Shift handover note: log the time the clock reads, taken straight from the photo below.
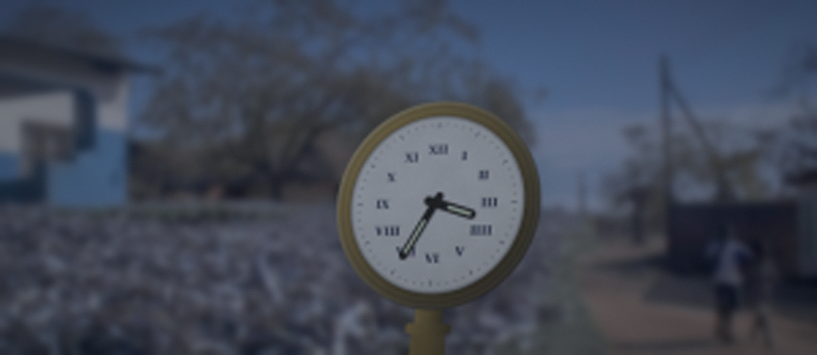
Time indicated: 3:35
